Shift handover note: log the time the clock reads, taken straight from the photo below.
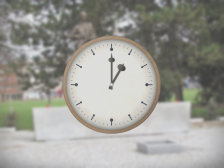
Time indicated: 1:00
